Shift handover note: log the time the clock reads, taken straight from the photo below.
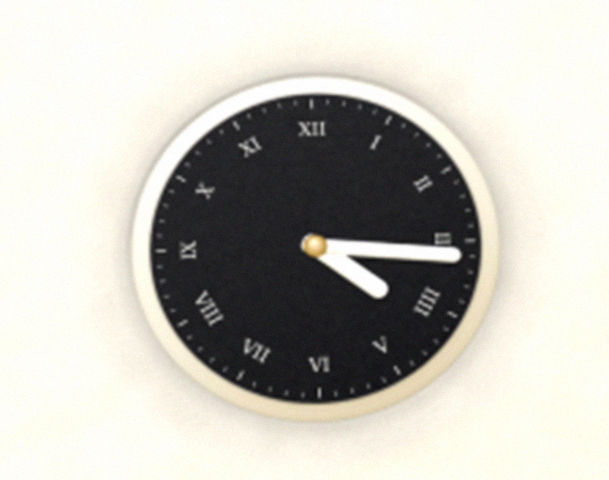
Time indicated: 4:16
